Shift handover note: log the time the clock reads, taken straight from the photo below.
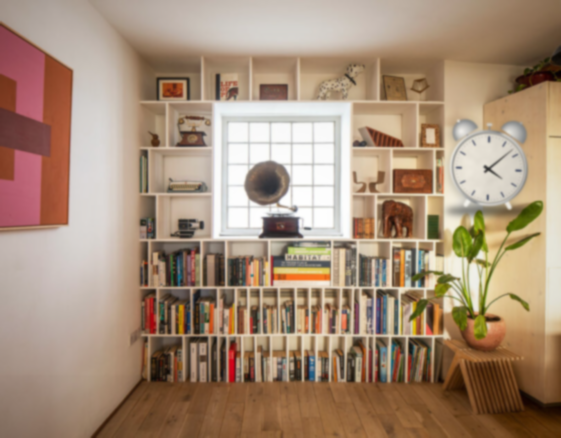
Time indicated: 4:08
